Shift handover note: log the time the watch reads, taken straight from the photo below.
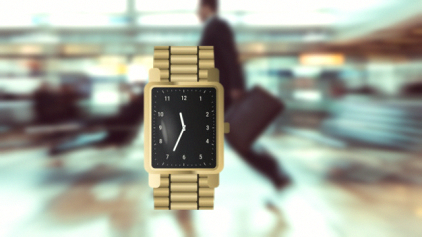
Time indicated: 11:34
